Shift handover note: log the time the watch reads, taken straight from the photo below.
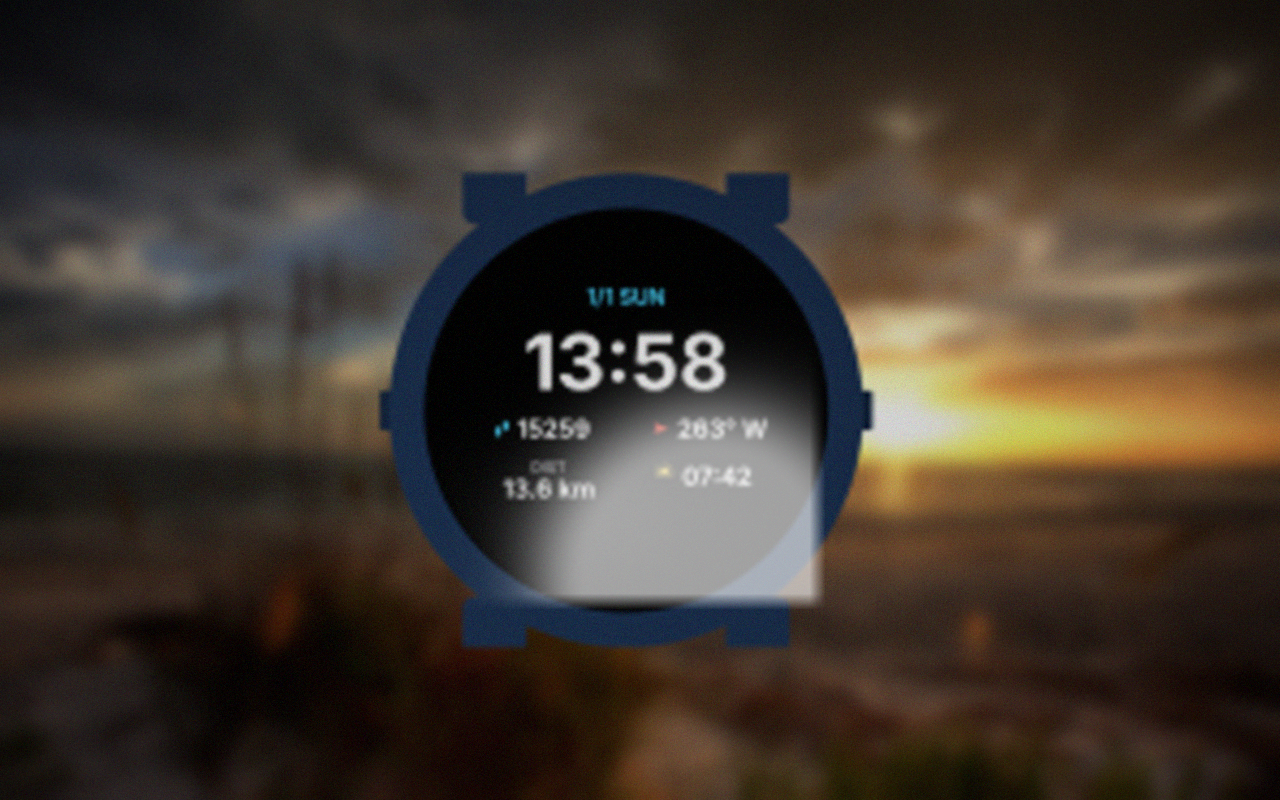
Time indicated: 13:58
